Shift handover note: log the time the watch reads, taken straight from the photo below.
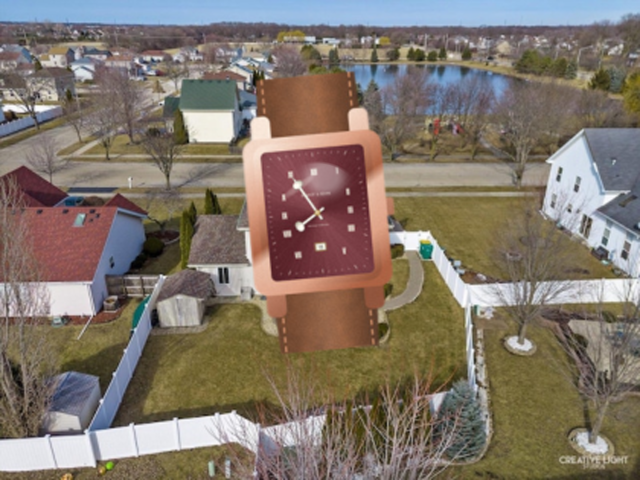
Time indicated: 7:55
